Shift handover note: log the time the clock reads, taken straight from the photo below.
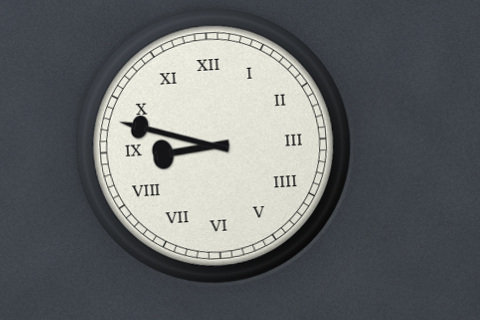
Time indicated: 8:48
